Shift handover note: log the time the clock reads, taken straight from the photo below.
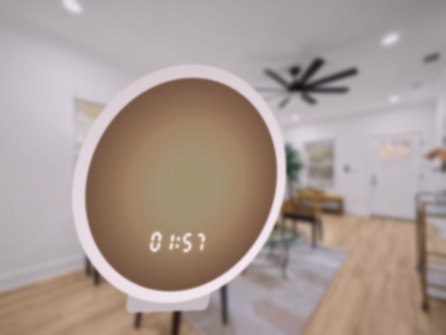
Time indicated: 1:57
